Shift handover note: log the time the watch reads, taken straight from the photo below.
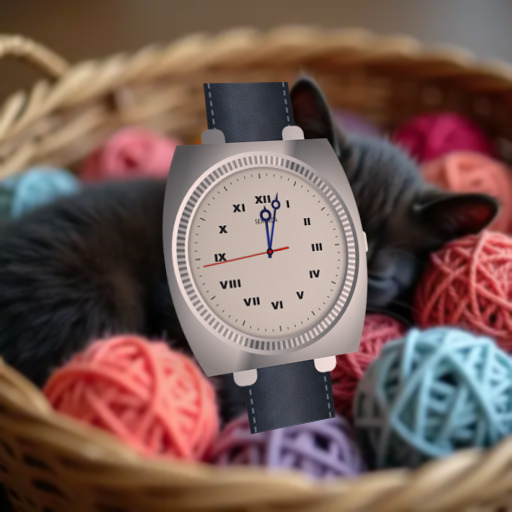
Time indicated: 12:02:44
